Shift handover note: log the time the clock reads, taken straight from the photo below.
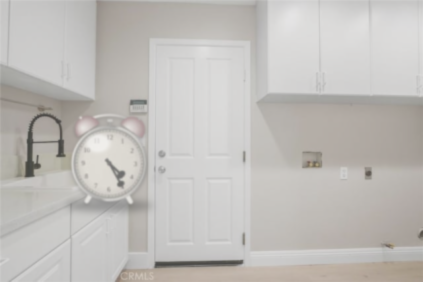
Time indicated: 4:25
